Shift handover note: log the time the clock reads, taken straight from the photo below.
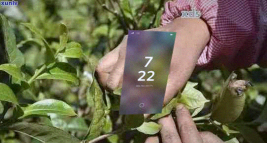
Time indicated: 7:22
